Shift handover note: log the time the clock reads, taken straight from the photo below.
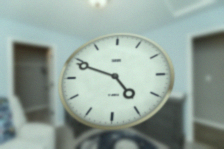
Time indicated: 4:49
